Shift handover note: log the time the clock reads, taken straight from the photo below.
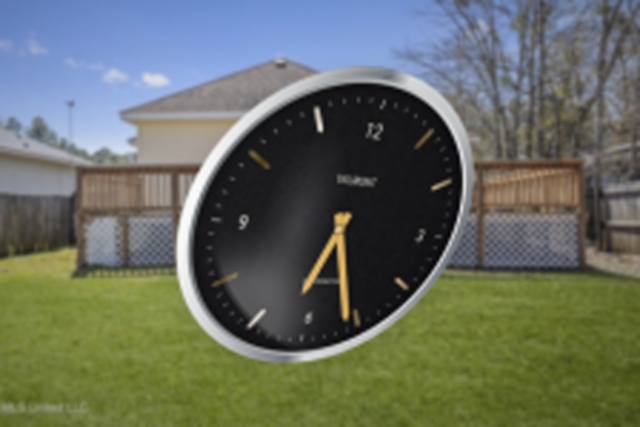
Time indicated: 6:26
